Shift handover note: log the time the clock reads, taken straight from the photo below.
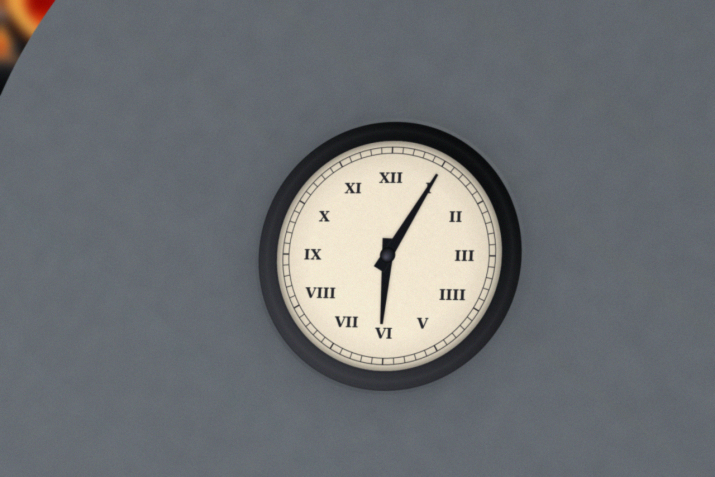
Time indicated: 6:05
